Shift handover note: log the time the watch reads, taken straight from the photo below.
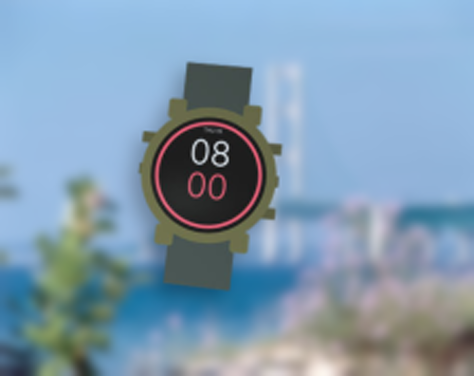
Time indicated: 8:00
